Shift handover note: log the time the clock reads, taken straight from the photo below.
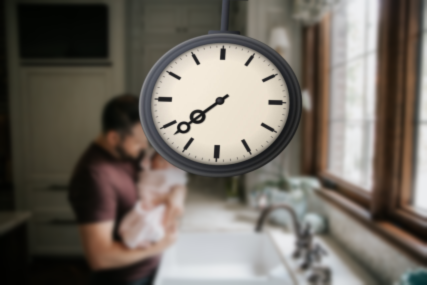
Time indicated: 7:38
